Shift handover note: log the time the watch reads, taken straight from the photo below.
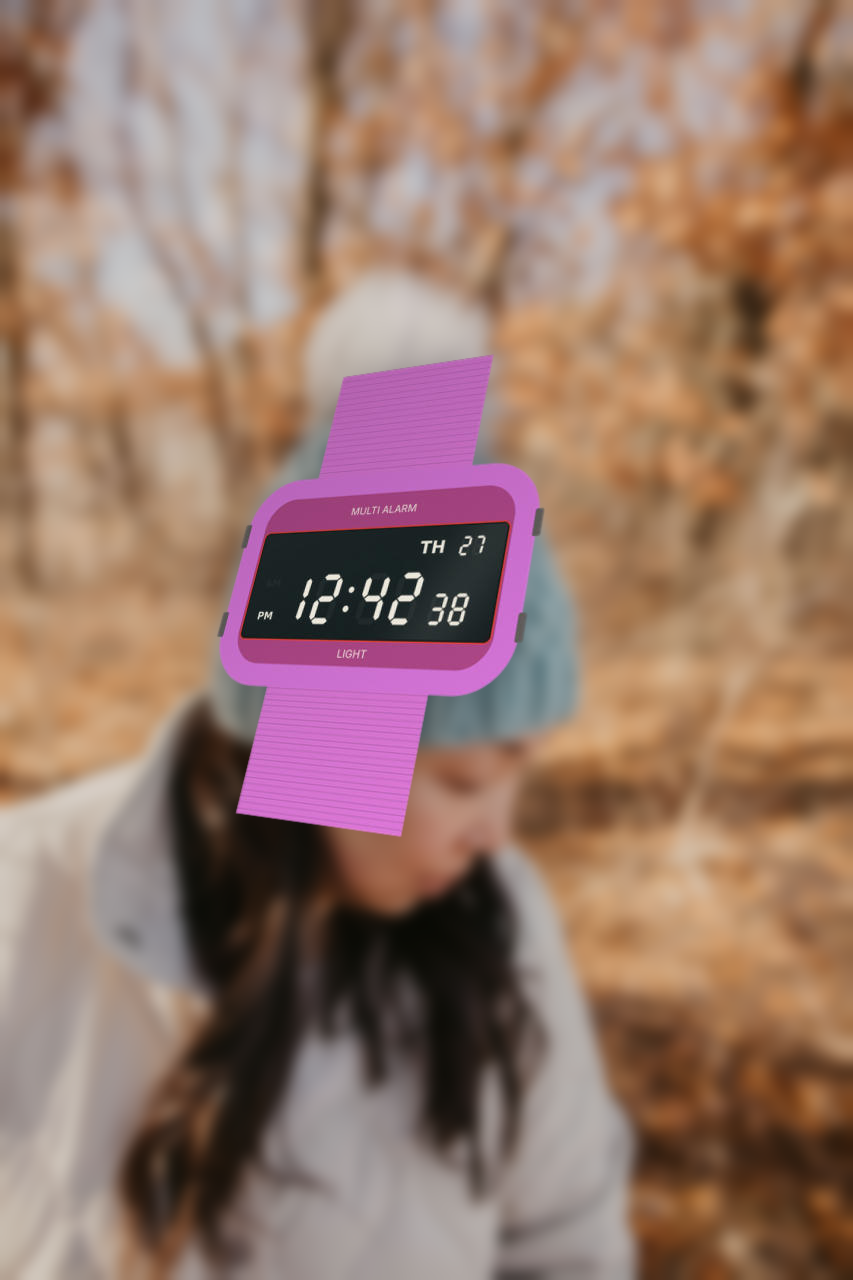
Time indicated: 12:42:38
